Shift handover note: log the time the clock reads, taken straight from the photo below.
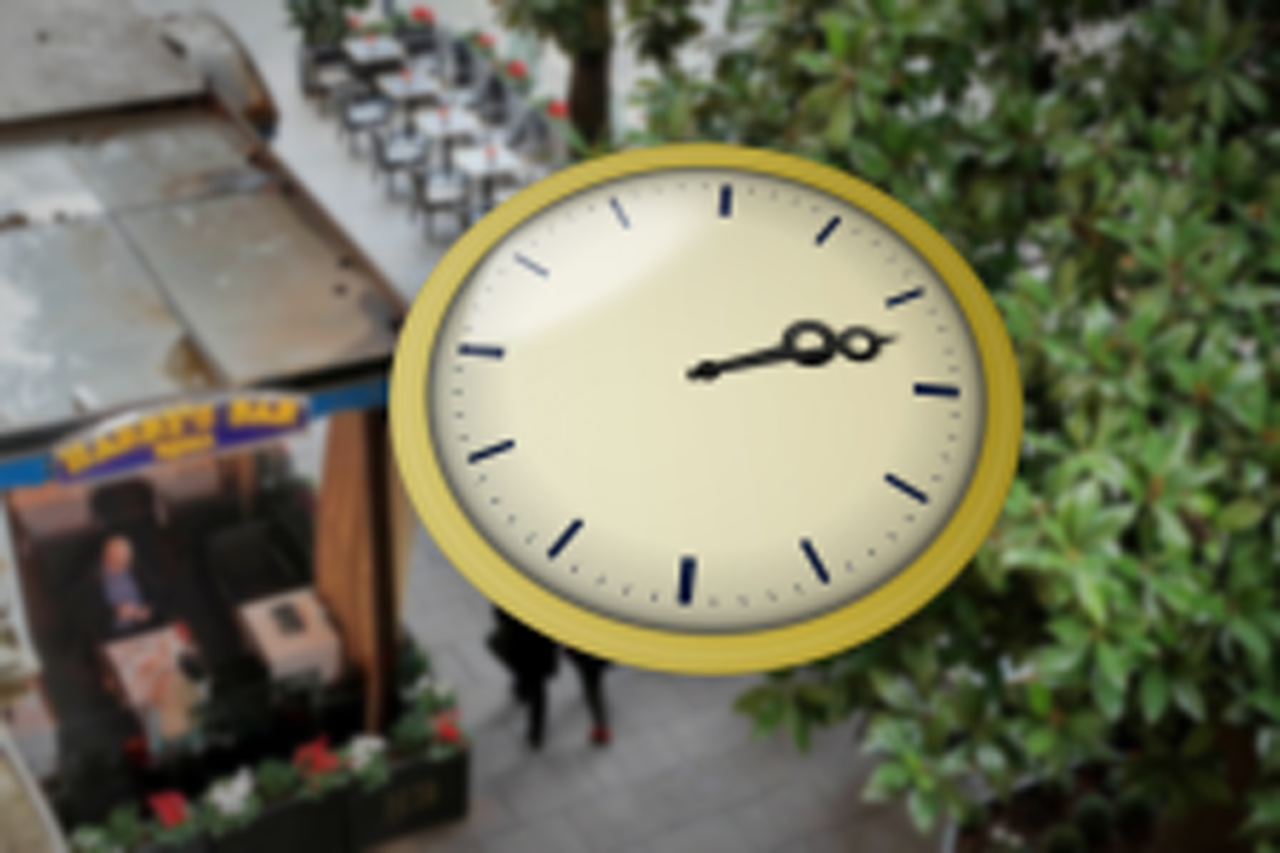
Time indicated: 2:12
